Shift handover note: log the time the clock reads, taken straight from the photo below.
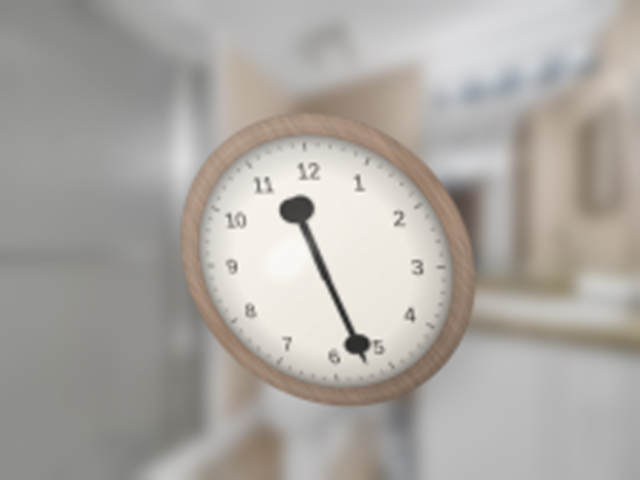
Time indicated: 11:27
